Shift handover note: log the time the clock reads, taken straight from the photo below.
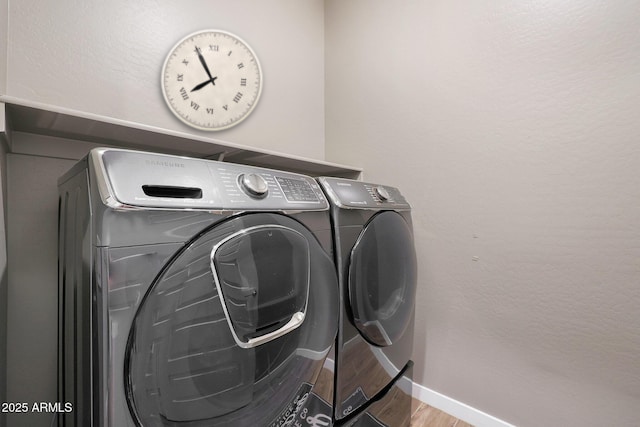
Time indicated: 7:55
